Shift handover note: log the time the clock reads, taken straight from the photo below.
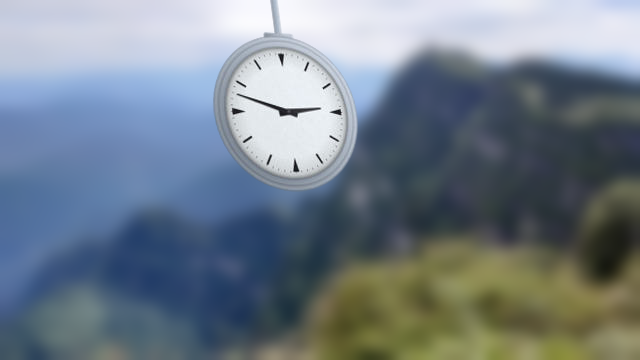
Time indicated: 2:48
